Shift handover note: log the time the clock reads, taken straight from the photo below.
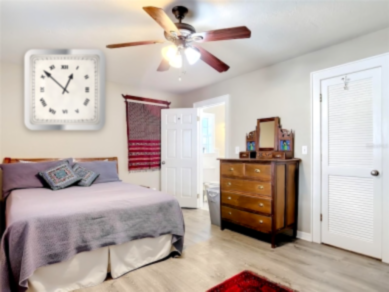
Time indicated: 12:52
